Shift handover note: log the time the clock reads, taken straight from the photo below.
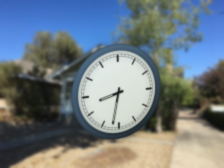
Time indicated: 8:32
